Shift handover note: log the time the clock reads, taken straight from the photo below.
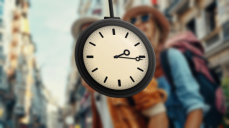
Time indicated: 2:16
